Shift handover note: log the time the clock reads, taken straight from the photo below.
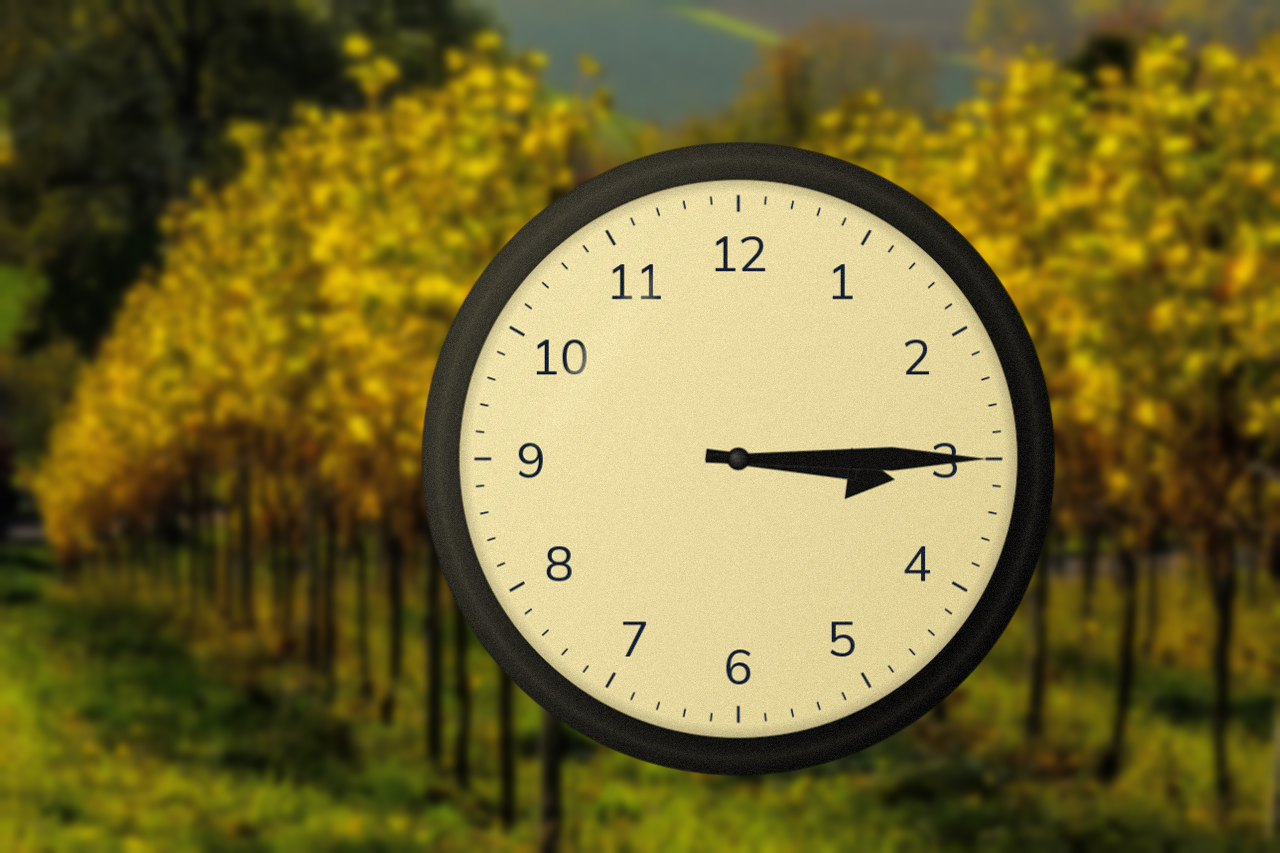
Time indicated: 3:15
